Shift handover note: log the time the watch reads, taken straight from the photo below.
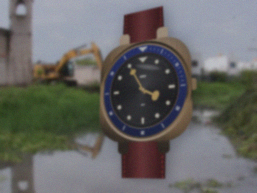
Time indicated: 3:55
